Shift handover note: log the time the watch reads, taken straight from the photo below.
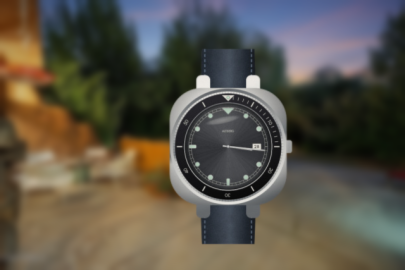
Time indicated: 3:16
